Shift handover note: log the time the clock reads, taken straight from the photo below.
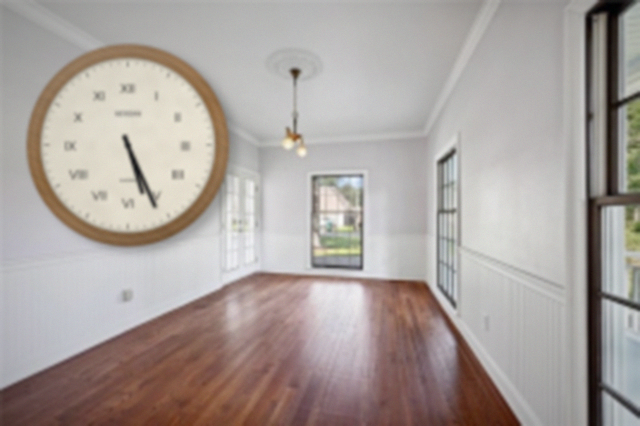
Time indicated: 5:26
